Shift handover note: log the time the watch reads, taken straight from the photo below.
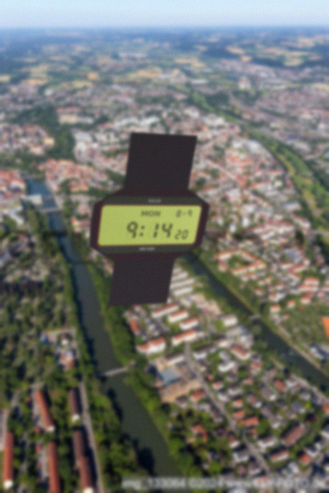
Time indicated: 9:14
